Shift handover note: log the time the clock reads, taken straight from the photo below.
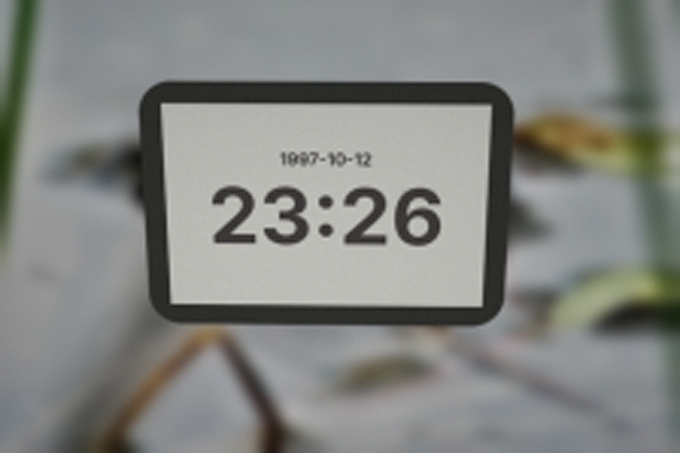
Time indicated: 23:26
